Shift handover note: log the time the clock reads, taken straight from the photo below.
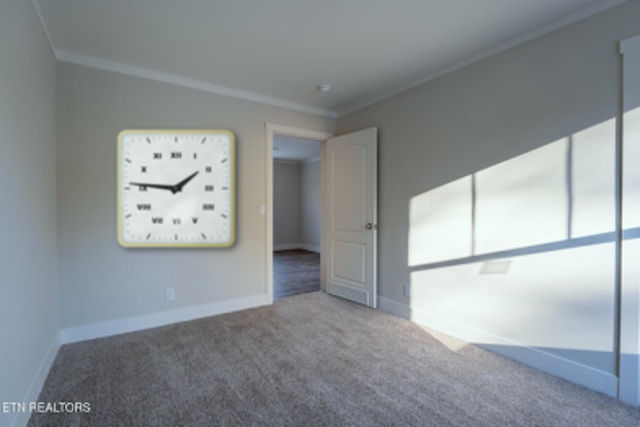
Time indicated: 1:46
